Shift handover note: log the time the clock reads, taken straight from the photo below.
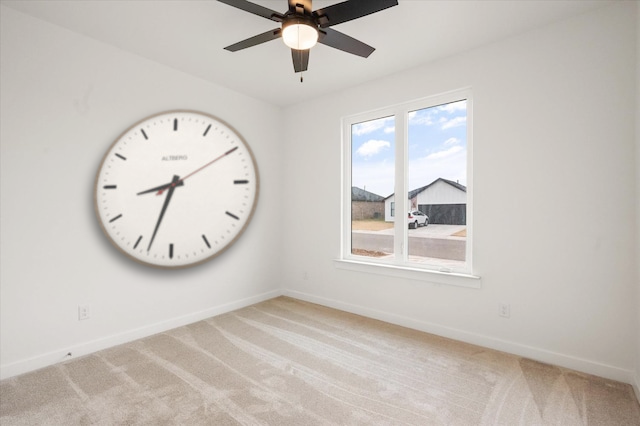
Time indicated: 8:33:10
